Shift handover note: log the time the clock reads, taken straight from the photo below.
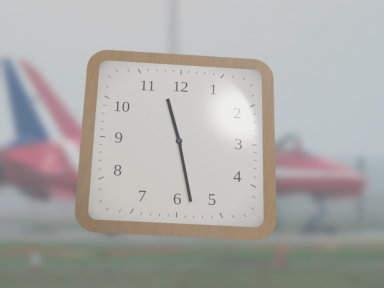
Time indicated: 11:28
